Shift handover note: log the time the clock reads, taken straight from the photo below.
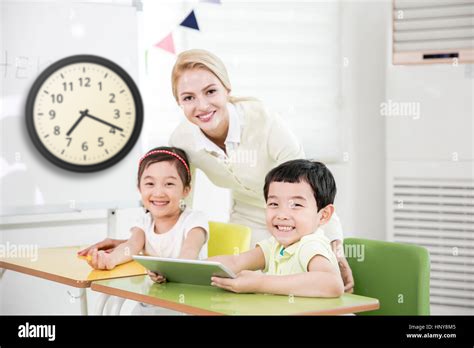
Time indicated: 7:19
